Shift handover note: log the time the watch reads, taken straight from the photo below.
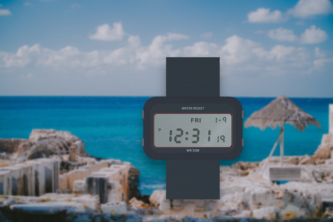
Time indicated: 12:31:19
